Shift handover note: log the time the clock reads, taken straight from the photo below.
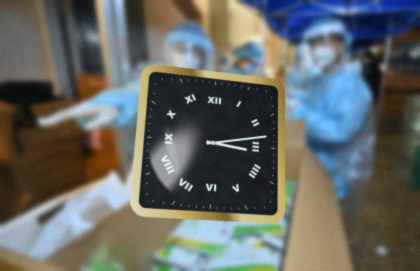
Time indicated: 3:13
